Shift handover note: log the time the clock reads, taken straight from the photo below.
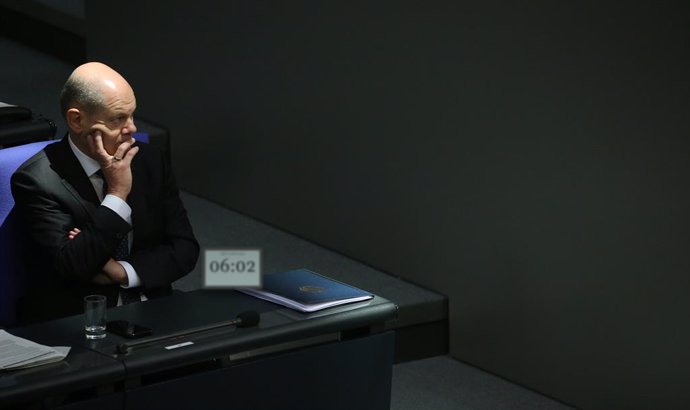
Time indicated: 6:02
